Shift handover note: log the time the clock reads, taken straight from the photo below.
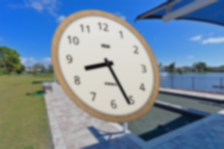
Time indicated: 8:26
